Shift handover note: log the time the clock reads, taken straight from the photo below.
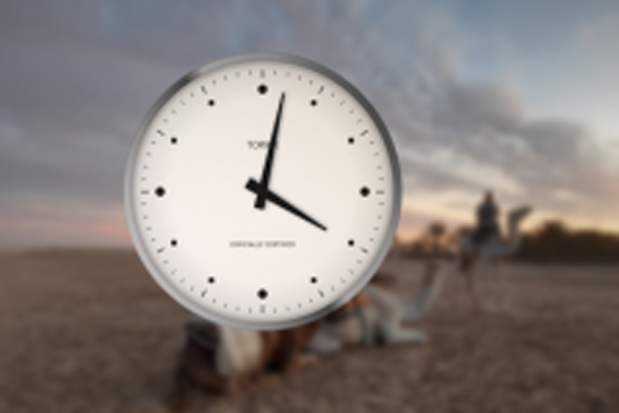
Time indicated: 4:02
